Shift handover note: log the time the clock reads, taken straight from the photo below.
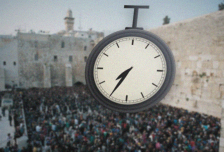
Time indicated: 7:35
